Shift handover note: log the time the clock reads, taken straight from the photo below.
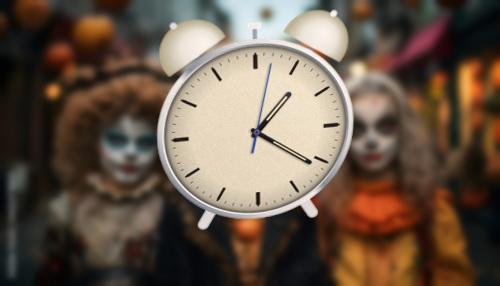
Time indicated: 1:21:02
